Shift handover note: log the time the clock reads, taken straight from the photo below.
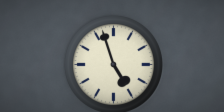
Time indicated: 4:57
